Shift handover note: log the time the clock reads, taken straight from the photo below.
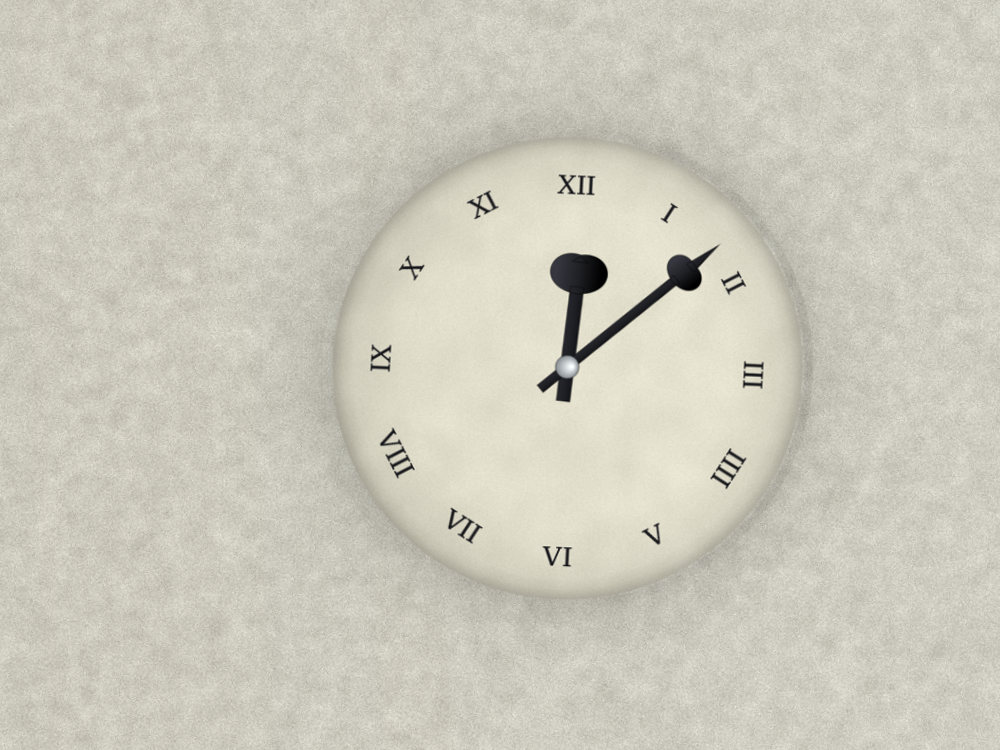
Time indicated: 12:08
